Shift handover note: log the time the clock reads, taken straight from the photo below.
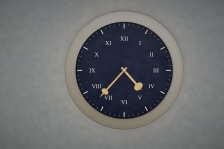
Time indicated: 4:37
